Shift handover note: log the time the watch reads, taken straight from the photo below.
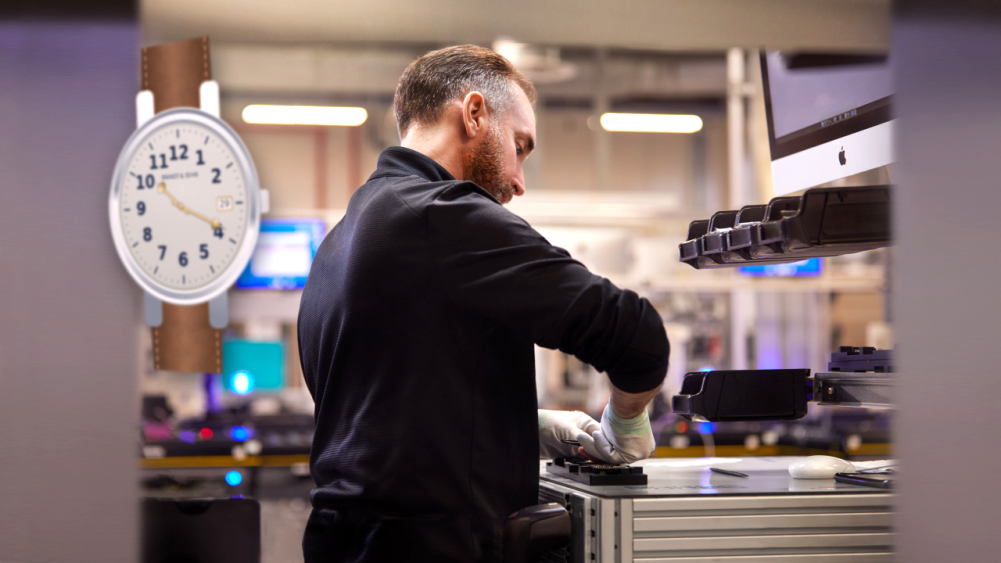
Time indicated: 10:19
